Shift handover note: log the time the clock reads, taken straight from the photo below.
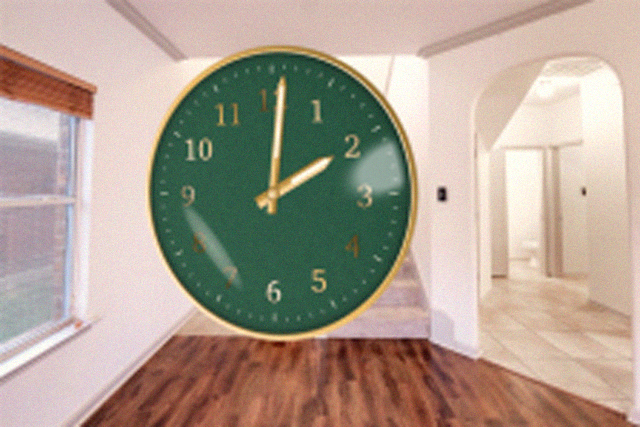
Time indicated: 2:01
